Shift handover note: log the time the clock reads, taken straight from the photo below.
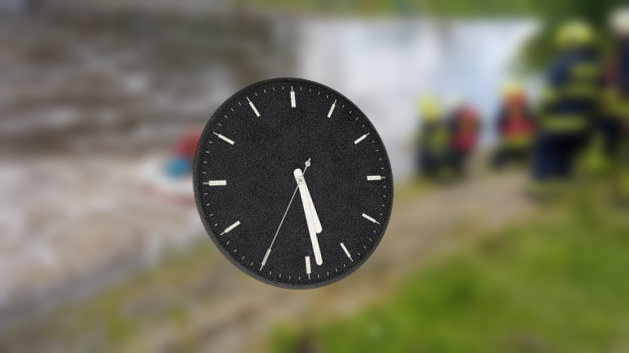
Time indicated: 5:28:35
